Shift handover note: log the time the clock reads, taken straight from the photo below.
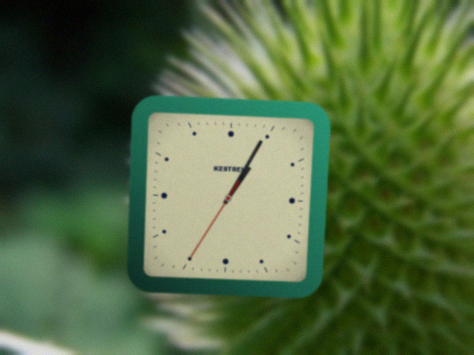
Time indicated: 1:04:35
